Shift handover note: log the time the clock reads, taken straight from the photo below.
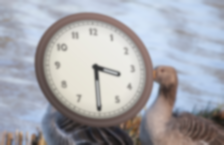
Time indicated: 3:30
